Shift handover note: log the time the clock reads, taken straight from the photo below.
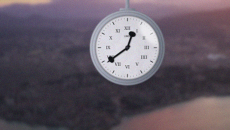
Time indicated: 12:39
